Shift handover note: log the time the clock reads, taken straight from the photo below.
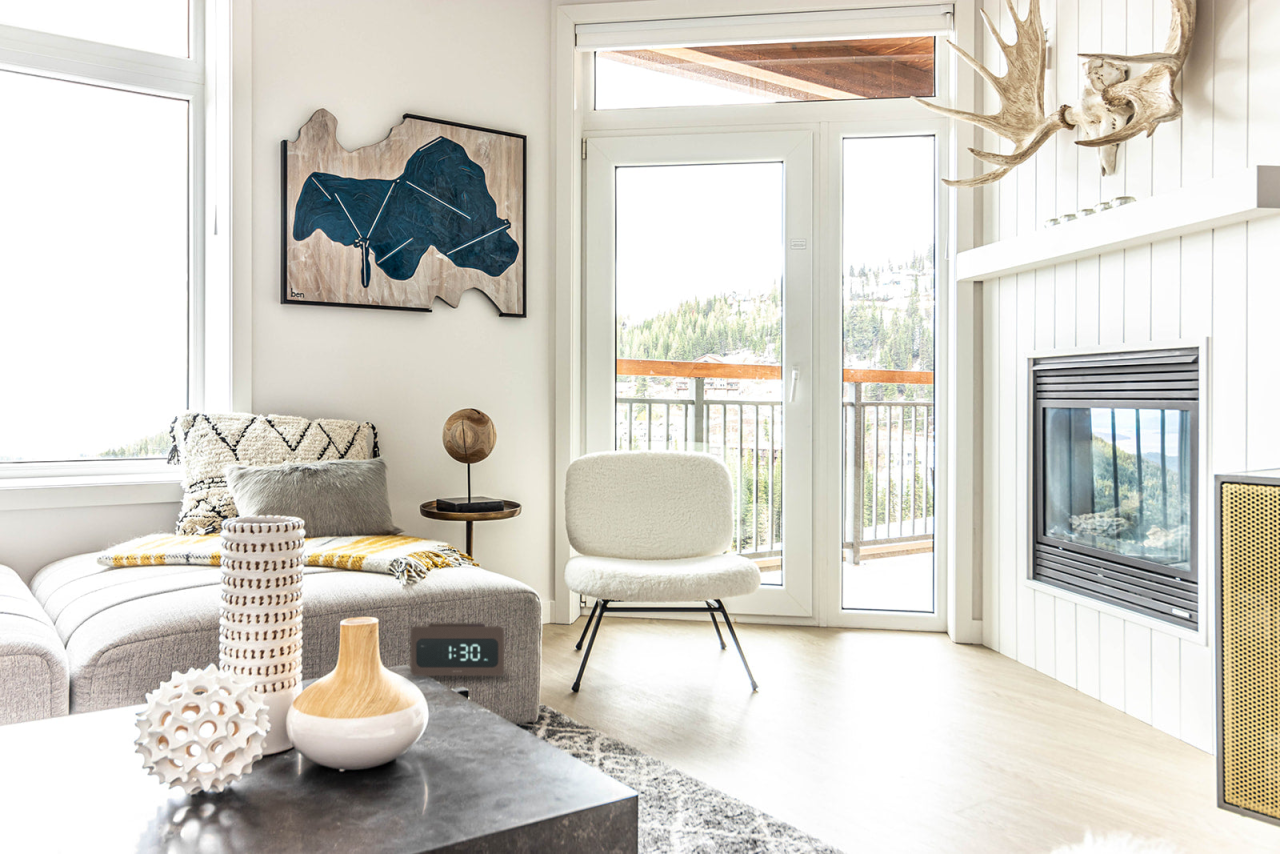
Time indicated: 1:30
